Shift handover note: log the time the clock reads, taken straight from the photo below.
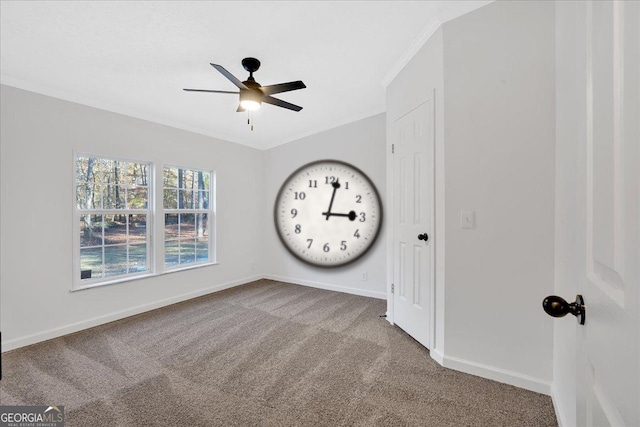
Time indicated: 3:02
